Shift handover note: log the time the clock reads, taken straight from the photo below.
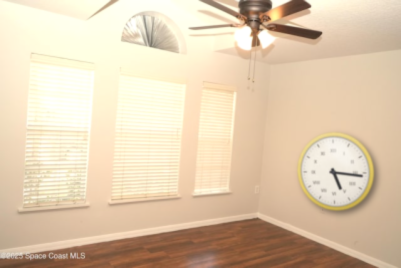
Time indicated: 5:16
